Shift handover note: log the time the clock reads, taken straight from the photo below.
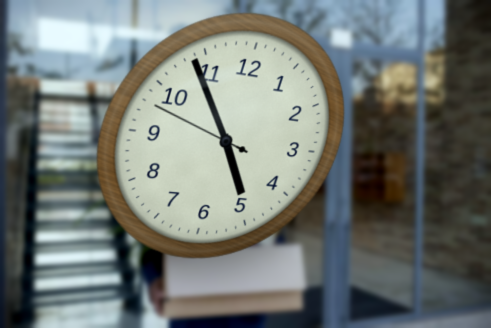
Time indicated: 4:53:48
